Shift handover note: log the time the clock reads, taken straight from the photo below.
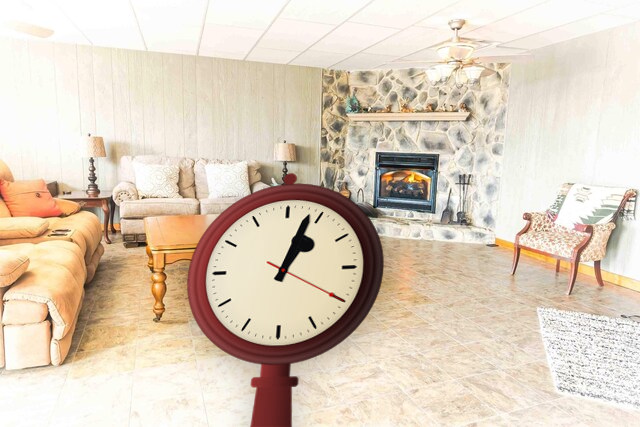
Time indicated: 1:03:20
